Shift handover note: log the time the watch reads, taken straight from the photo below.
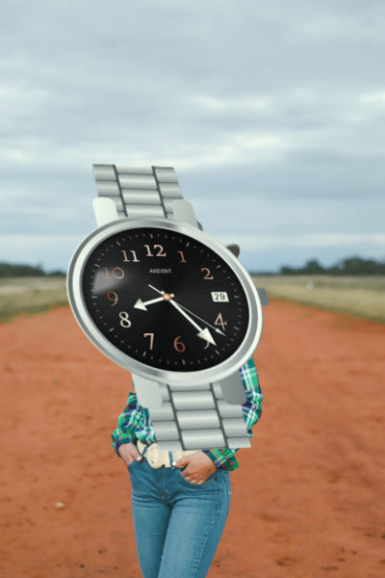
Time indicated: 8:24:22
